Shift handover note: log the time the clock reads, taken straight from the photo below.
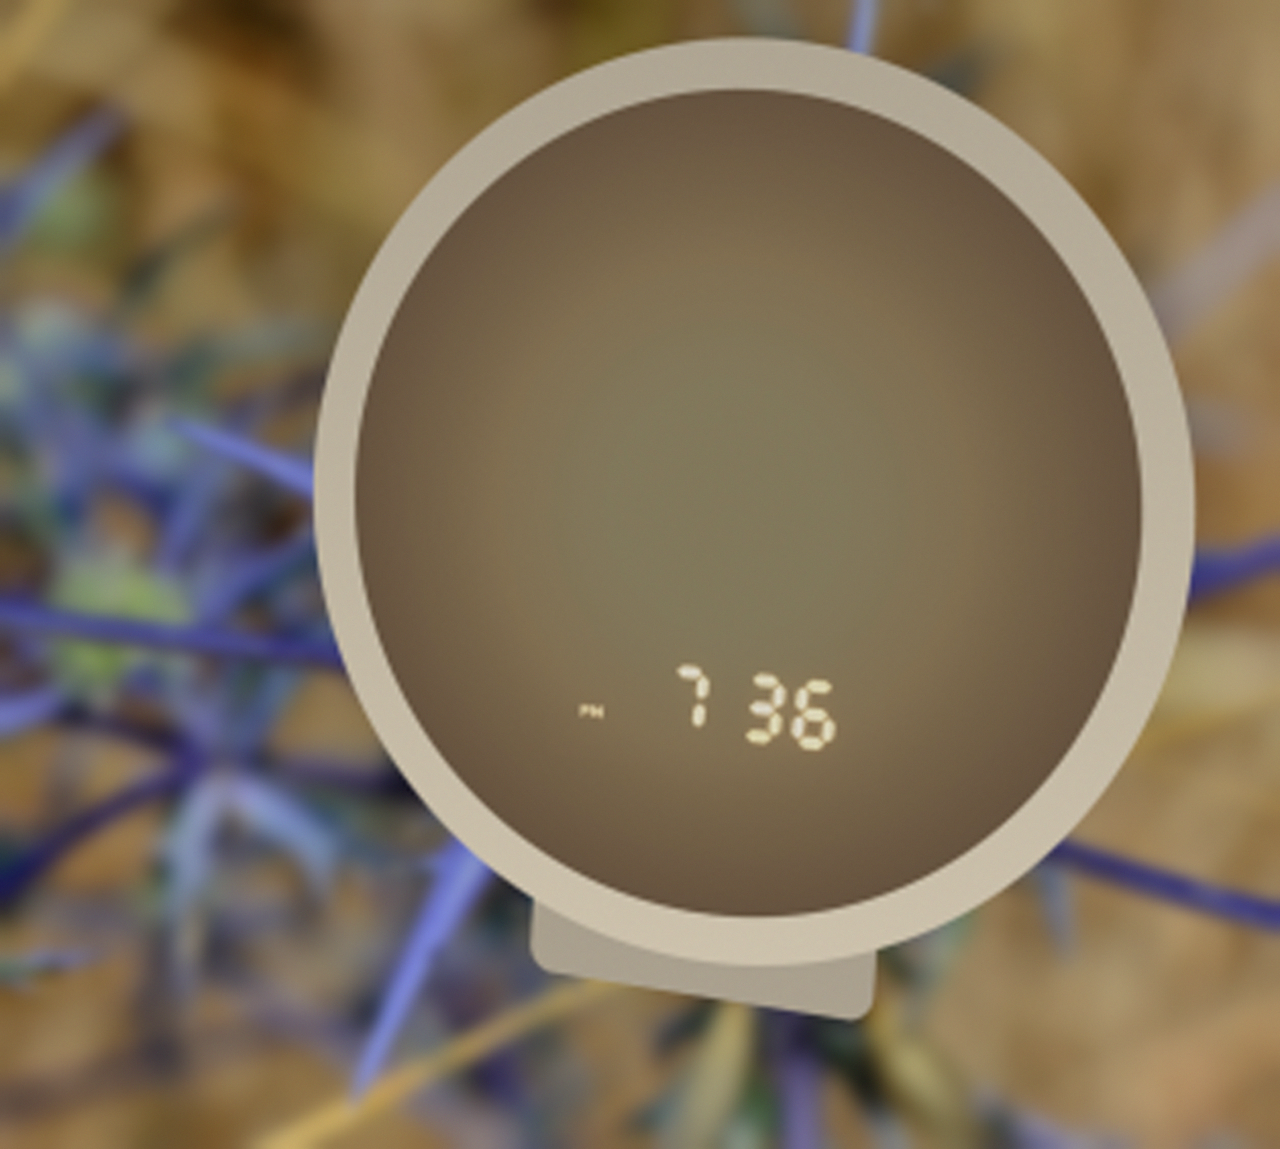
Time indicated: 7:36
